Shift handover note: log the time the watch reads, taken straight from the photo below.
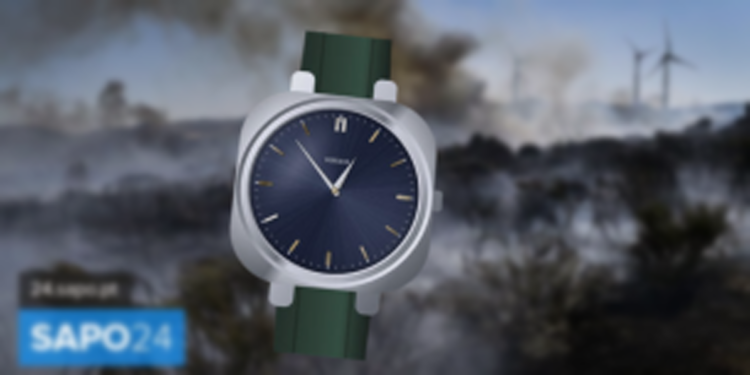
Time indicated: 12:53
